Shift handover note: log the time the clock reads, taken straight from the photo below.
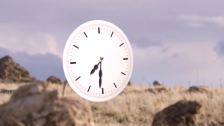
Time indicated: 7:31
